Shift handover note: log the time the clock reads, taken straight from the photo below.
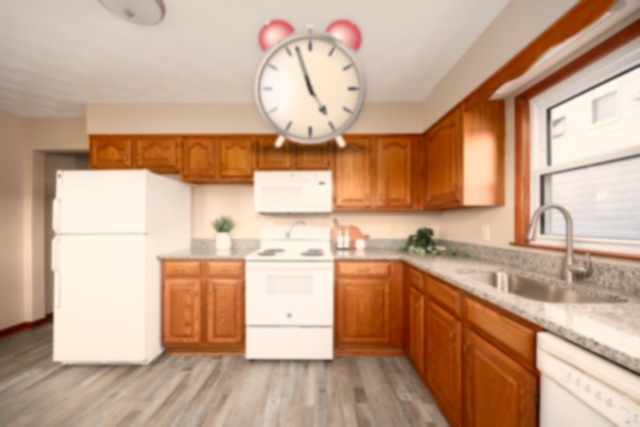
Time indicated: 4:57
